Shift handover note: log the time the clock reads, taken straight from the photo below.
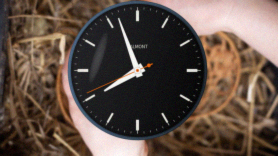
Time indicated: 7:56:41
